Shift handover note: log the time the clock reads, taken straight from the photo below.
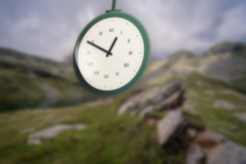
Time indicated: 12:49
